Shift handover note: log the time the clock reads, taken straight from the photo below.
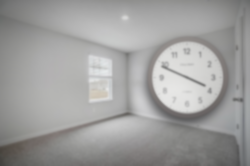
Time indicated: 3:49
